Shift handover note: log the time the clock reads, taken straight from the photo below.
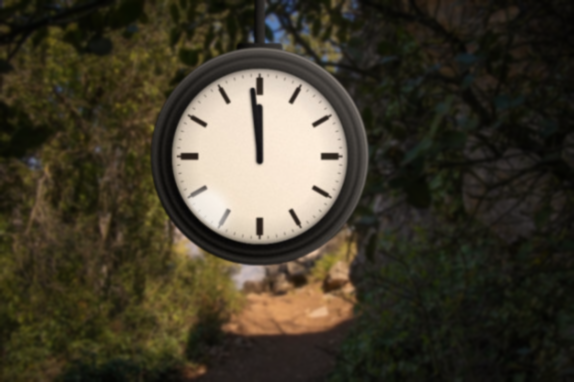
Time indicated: 11:59
